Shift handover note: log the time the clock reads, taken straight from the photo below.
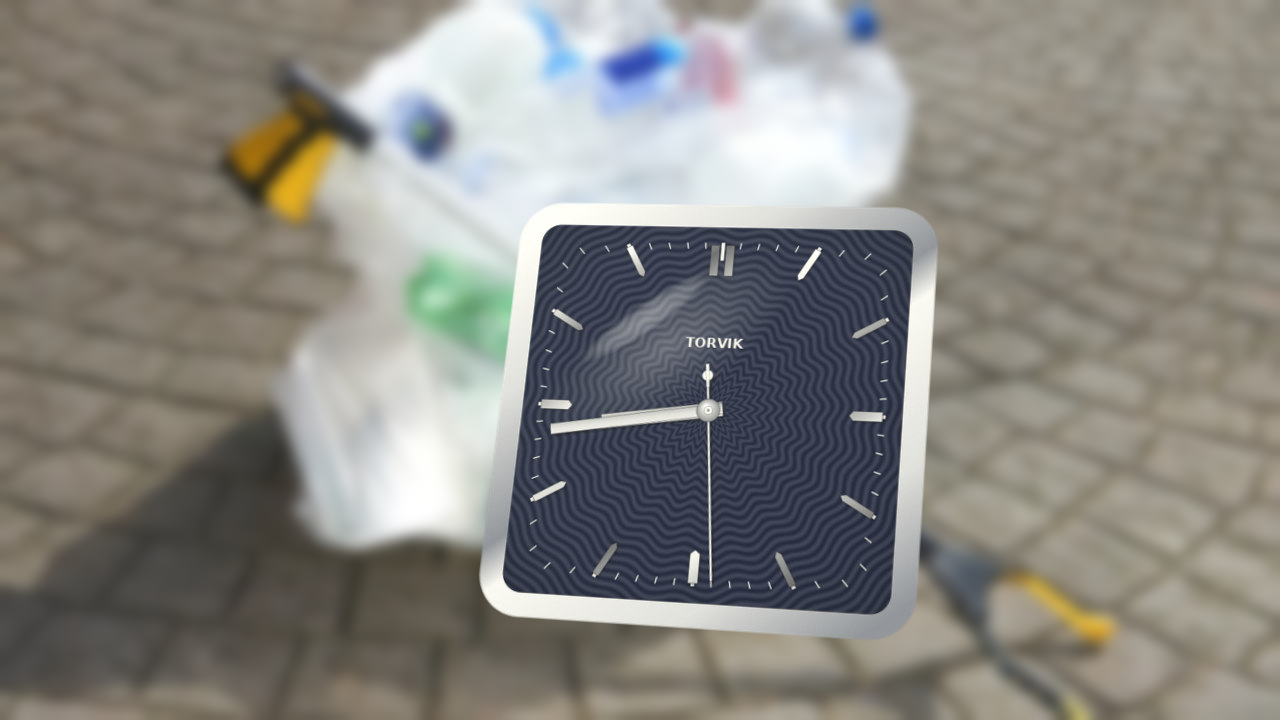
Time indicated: 8:43:29
